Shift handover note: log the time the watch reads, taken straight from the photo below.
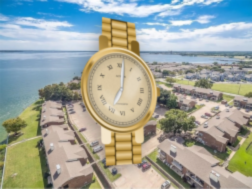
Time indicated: 7:01
